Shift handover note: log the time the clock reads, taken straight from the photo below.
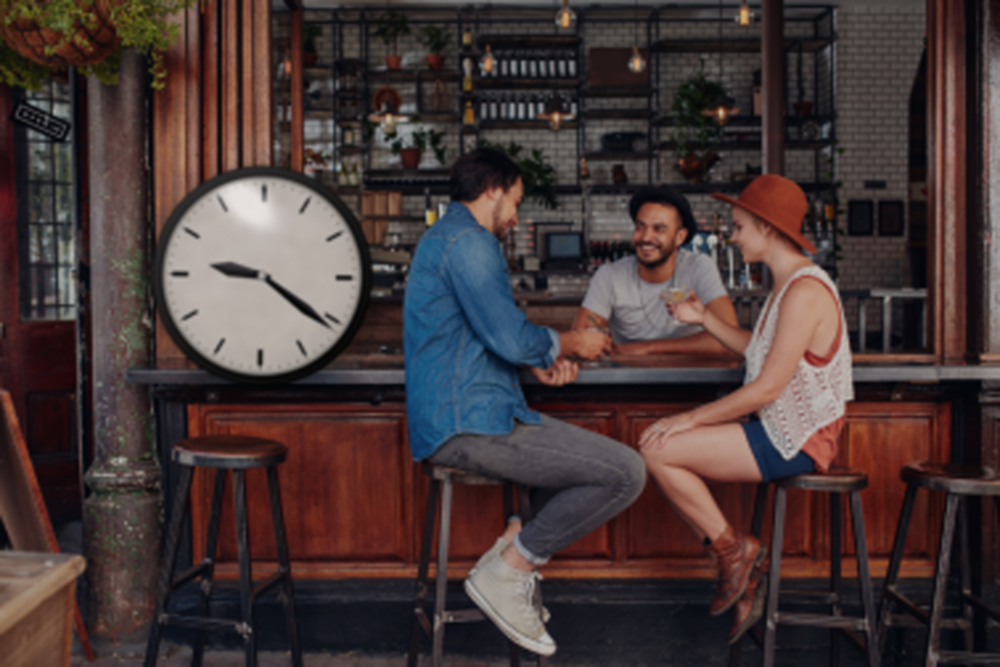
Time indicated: 9:21
